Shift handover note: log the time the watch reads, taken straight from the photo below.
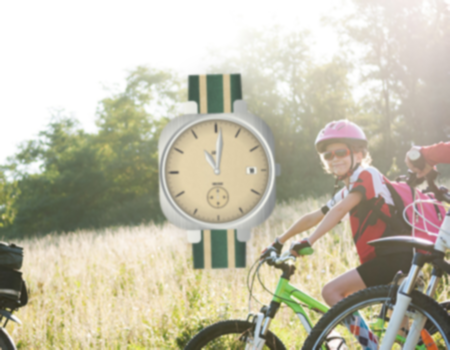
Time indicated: 11:01
